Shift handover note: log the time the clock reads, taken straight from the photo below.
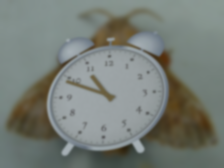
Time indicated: 10:49
